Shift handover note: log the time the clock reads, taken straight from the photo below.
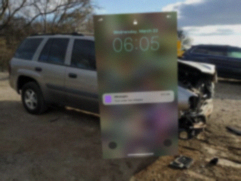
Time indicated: 6:05
